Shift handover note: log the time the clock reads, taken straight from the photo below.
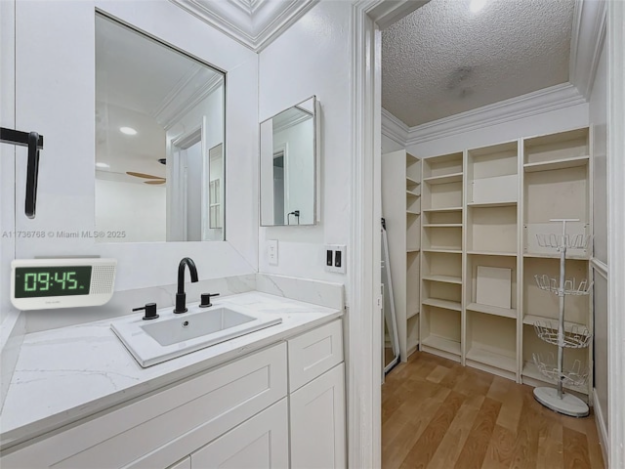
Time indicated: 9:45
